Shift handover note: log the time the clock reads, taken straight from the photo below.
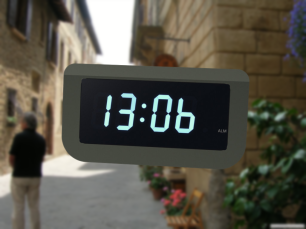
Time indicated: 13:06
